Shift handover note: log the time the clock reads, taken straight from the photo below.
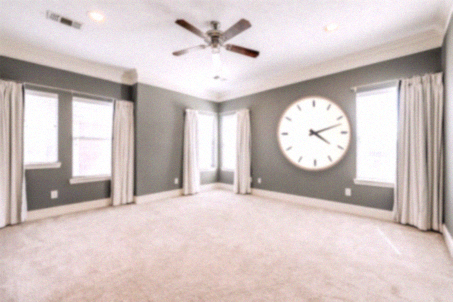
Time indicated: 4:12
